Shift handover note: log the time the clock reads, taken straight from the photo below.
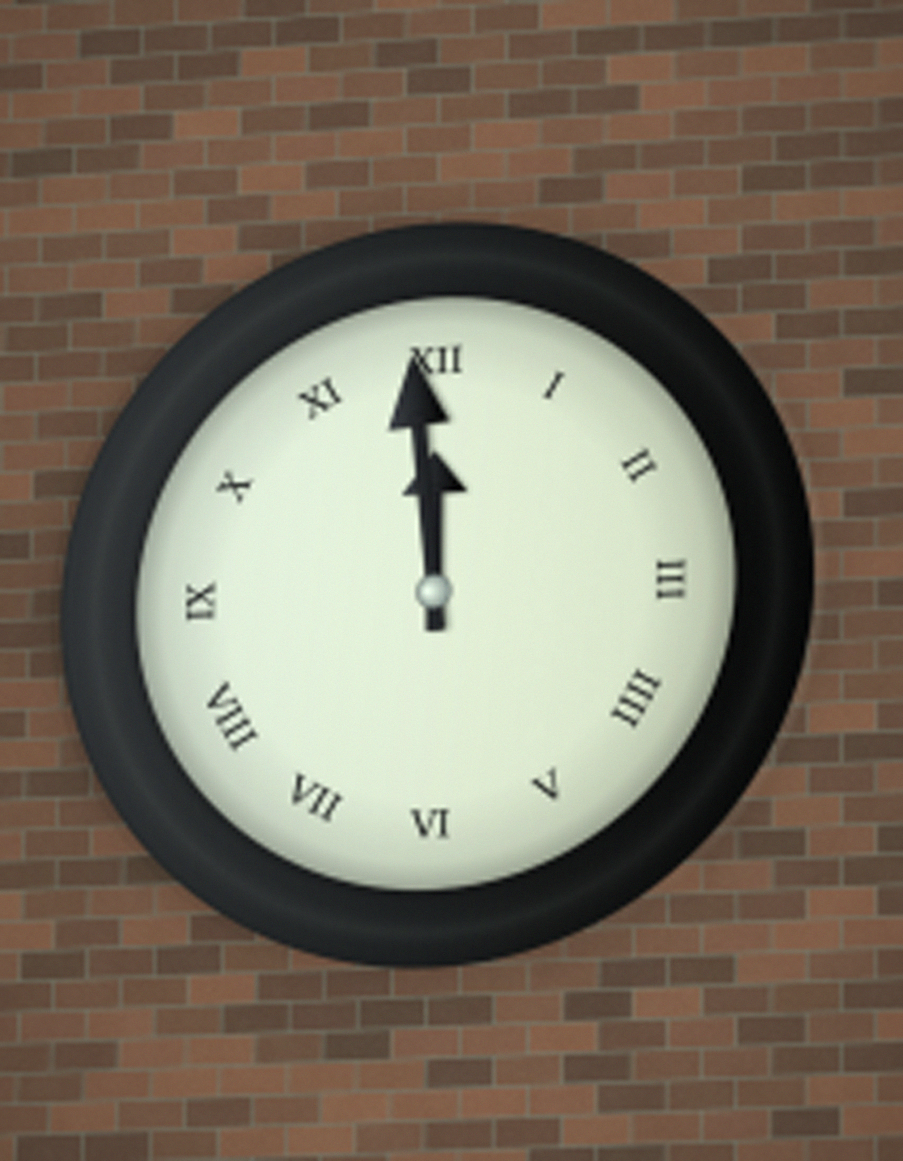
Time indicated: 11:59
